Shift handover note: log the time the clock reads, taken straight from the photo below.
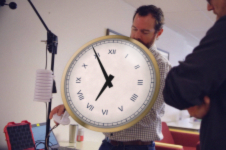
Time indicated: 6:55
